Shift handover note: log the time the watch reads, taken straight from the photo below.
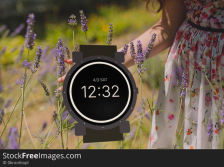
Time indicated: 12:32
